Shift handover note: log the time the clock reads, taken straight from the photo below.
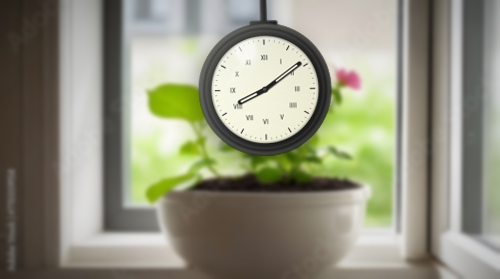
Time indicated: 8:09
